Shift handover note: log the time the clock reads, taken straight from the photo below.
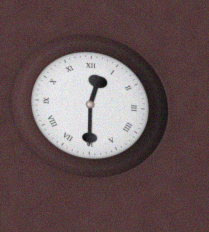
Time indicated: 12:30
